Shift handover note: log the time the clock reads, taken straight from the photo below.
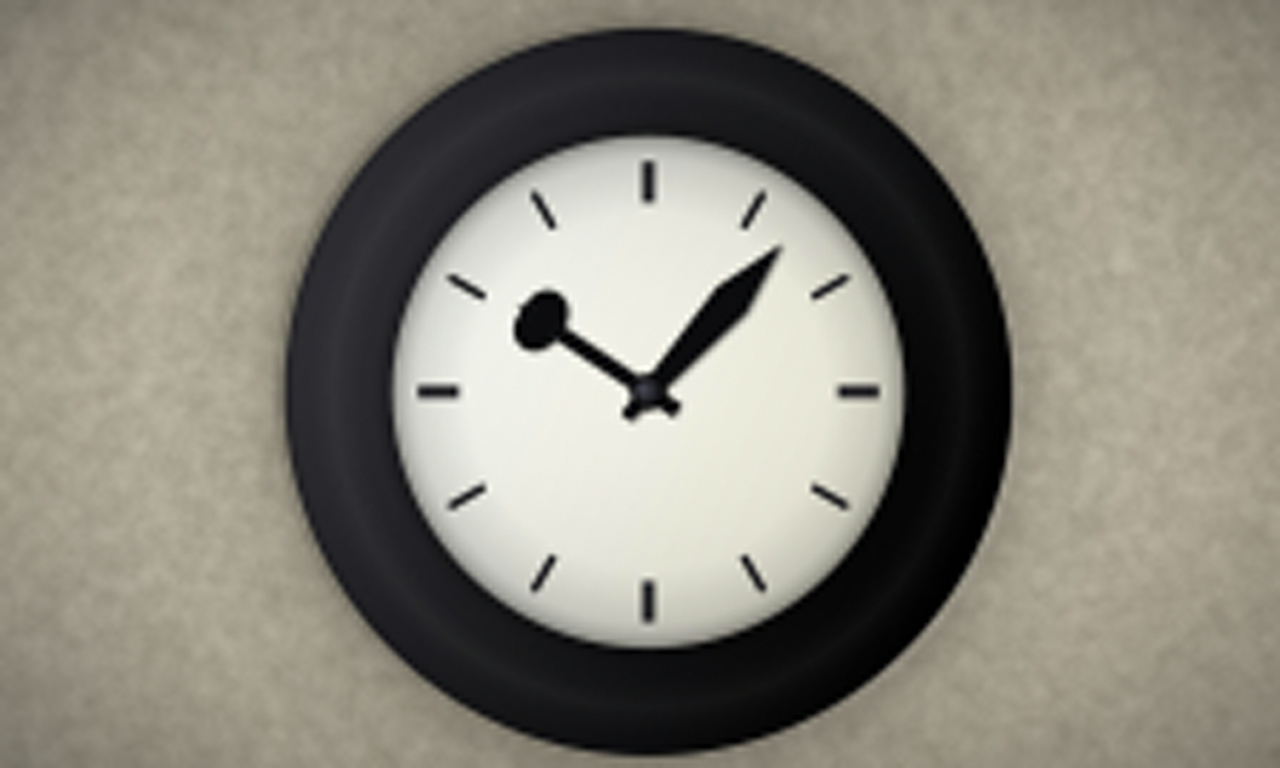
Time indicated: 10:07
